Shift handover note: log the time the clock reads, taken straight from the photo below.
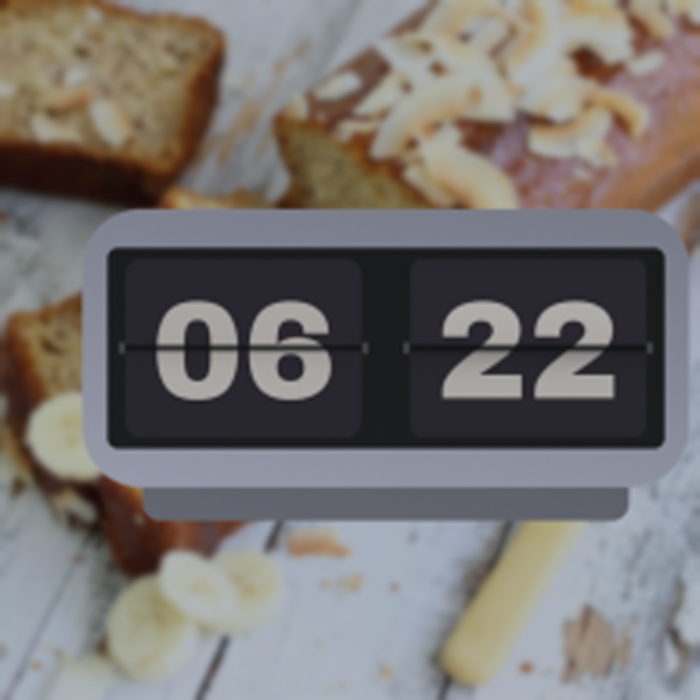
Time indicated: 6:22
